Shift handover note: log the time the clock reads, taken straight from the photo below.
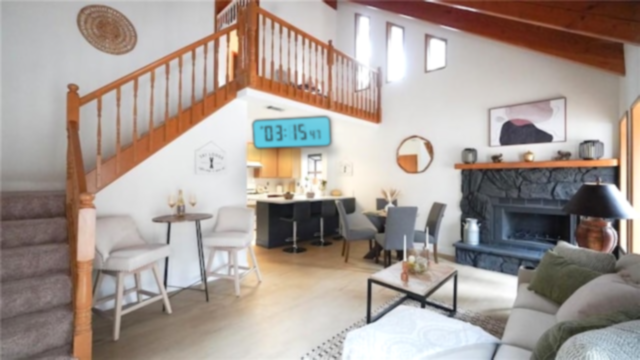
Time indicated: 3:15
